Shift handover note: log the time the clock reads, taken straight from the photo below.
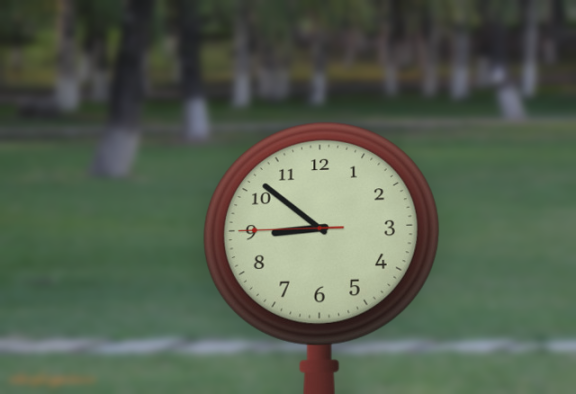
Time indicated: 8:51:45
